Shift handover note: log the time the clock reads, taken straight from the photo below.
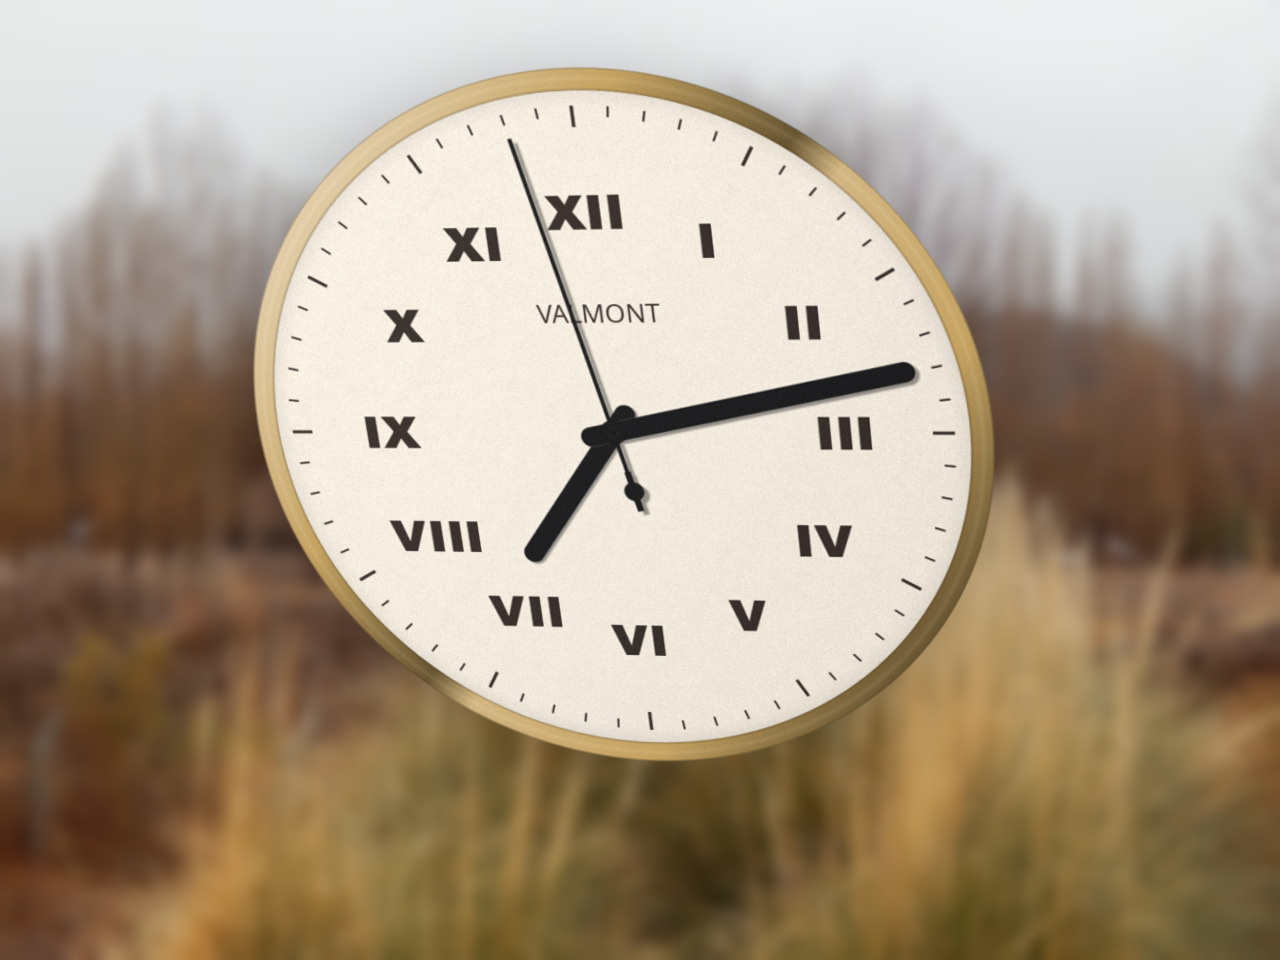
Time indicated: 7:12:58
